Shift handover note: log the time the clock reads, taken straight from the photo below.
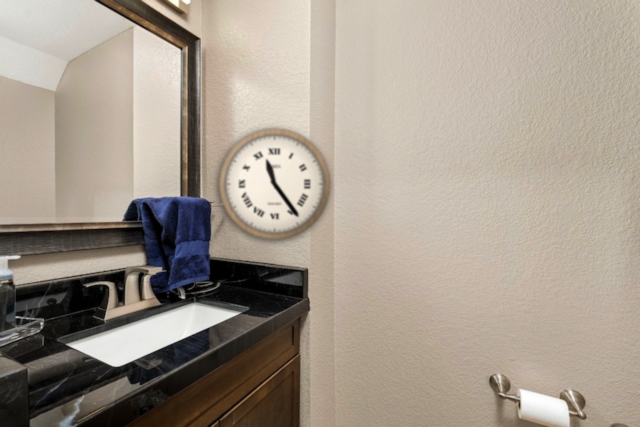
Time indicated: 11:24
